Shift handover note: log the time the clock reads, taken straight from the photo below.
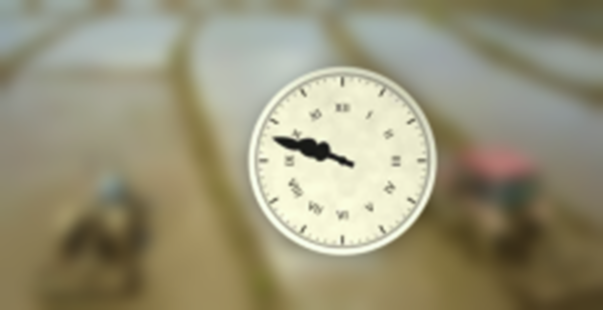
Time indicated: 9:48
